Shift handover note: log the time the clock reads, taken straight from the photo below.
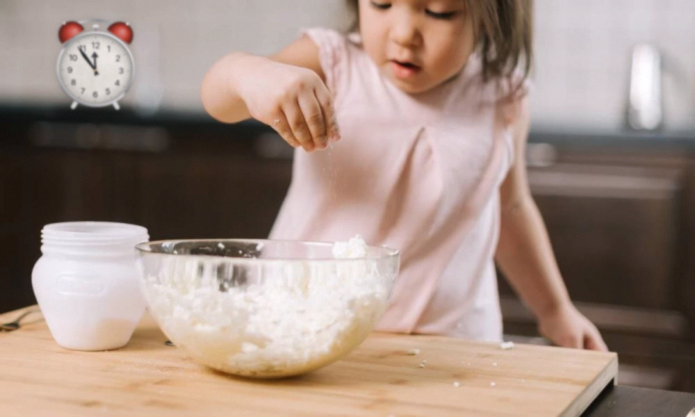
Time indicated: 11:54
